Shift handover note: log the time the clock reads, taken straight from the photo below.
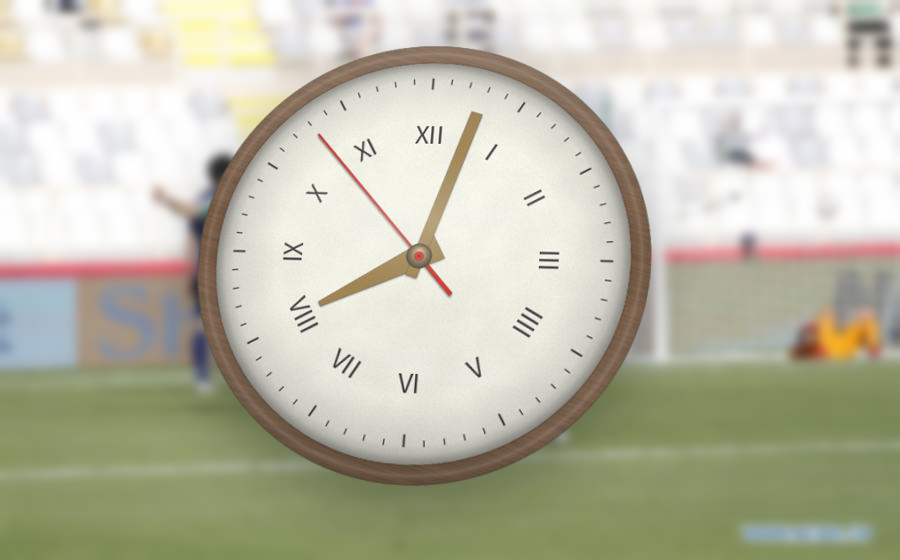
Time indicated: 8:02:53
